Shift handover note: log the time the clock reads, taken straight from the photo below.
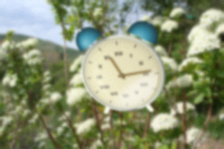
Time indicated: 11:14
